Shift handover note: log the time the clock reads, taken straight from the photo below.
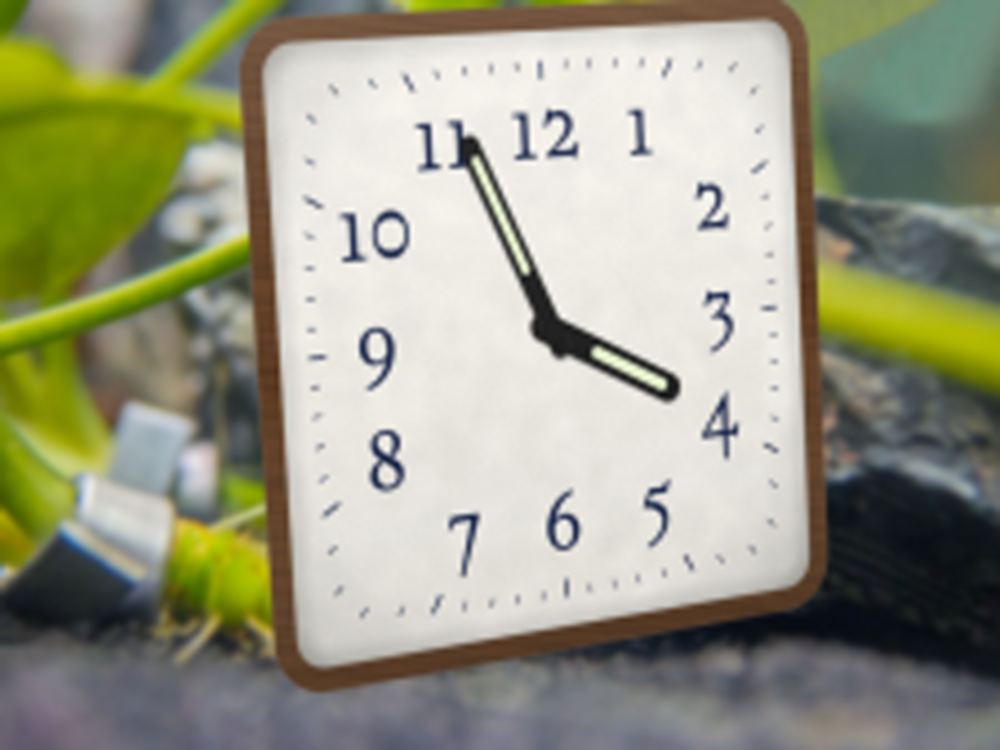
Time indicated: 3:56
